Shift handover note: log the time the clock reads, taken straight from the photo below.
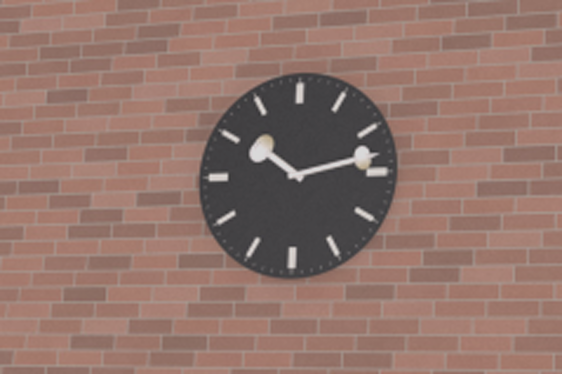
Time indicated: 10:13
